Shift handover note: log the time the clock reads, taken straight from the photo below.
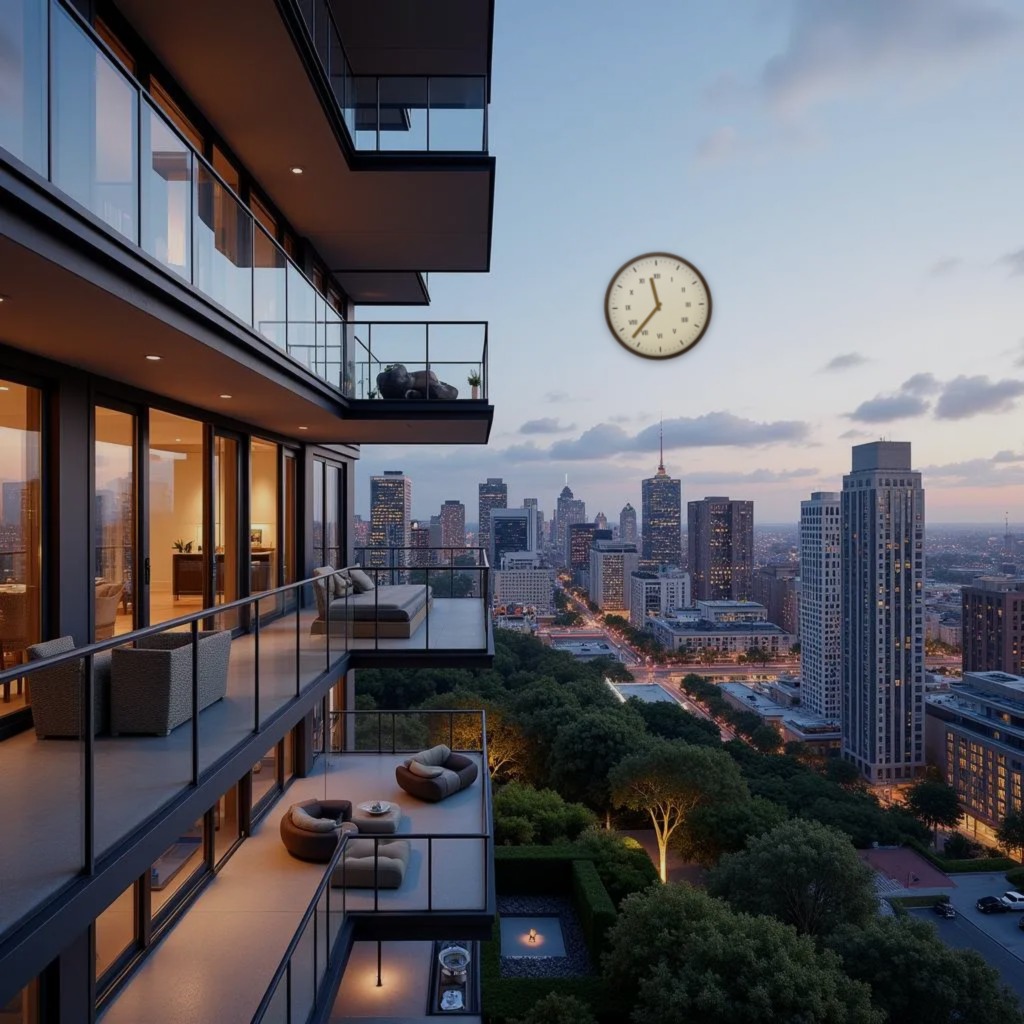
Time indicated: 11:37
